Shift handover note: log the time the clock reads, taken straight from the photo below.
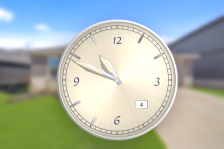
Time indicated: 10:49
